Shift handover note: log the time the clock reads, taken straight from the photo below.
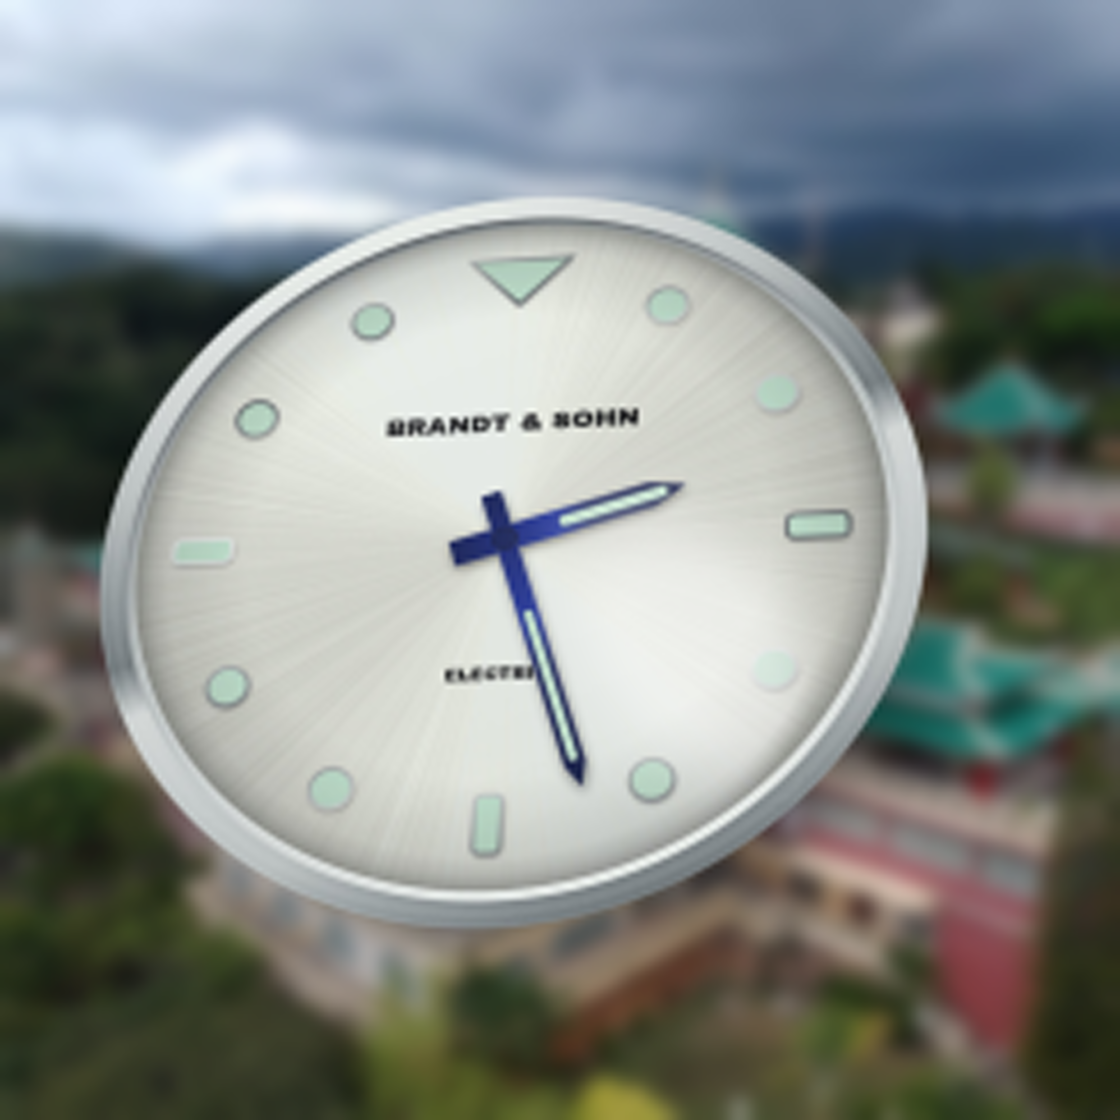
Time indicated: 2:27
